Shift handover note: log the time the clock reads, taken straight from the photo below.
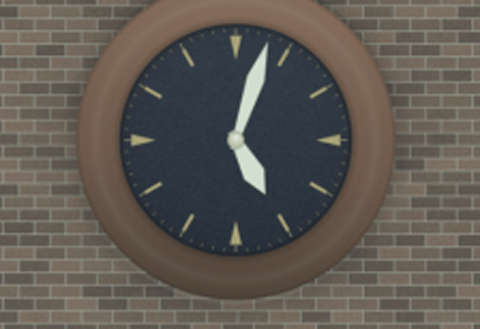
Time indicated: 5:03
